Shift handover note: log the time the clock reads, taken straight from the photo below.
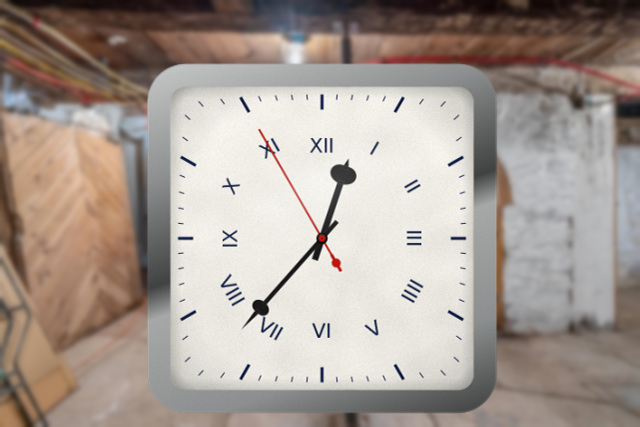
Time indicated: 12:36:55
